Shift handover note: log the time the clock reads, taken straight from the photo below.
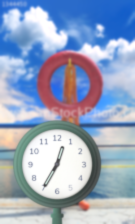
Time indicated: 12:35
